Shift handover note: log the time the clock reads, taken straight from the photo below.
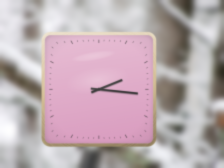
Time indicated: 2:16
